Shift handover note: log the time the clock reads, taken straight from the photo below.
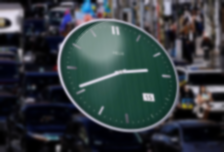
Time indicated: 2:41
